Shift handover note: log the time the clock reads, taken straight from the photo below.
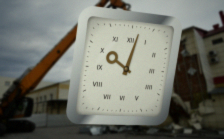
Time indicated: 10:02
